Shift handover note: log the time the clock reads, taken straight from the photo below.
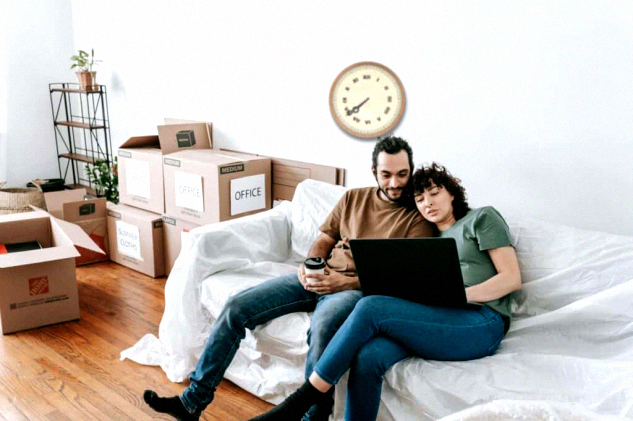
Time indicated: 7:39
